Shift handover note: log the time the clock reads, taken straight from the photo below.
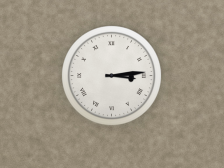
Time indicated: 3:14
